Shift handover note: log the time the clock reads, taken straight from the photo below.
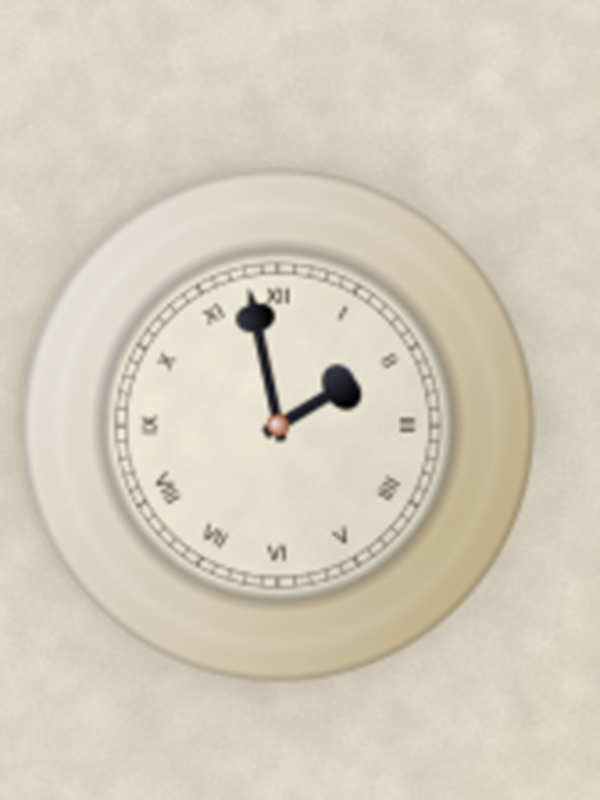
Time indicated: 1:58
